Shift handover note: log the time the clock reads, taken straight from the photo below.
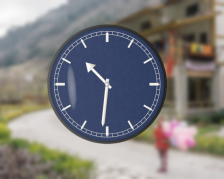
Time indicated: 10:31
